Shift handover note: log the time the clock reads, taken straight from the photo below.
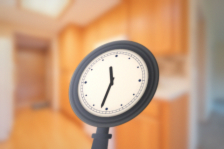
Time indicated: 11:32
